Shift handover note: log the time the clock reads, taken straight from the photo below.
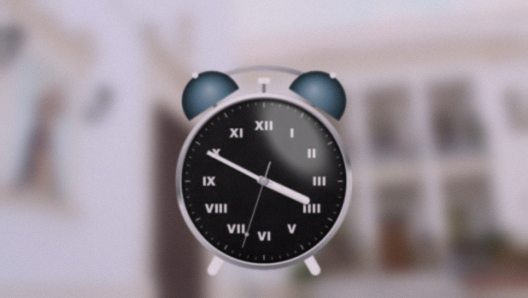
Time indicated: 3:49:33
